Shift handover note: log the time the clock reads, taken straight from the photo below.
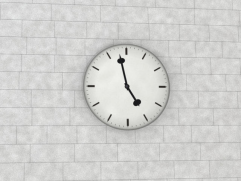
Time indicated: 4:58
